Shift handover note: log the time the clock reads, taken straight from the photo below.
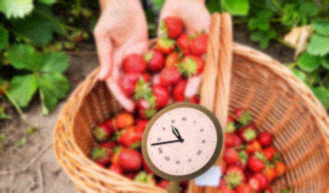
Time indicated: 10:43
